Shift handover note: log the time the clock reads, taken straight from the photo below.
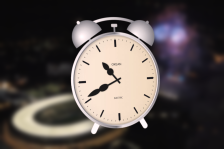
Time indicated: 10:41
